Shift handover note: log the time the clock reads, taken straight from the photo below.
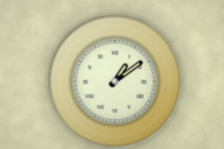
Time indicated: 1:09
